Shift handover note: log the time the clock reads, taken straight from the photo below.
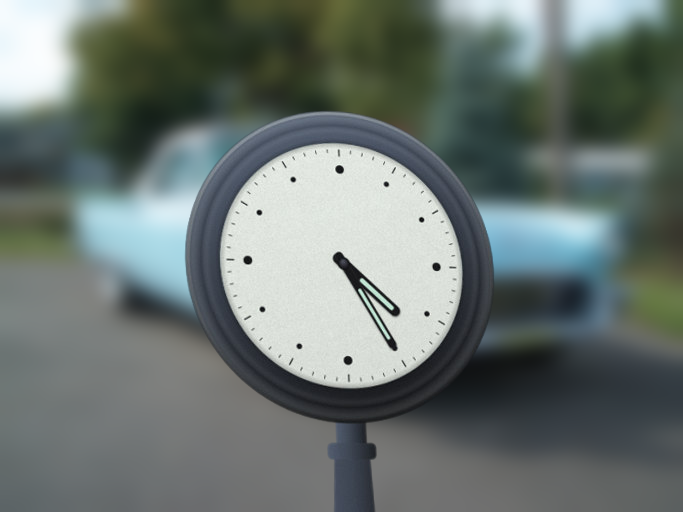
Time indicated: 4:25
